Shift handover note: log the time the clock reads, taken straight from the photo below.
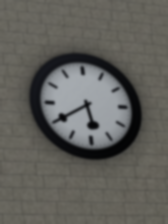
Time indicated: 5:40
